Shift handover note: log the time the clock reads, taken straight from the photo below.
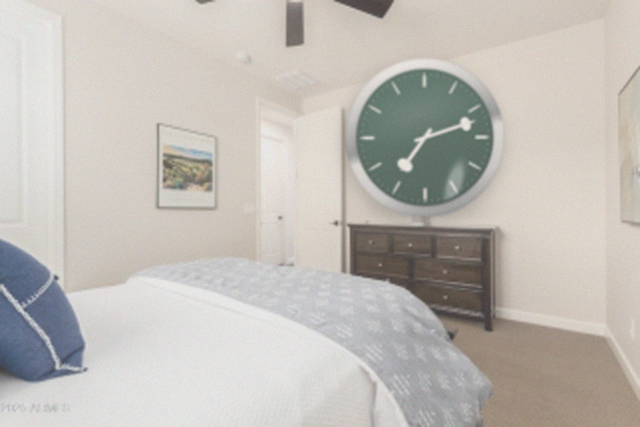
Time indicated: 7:12
